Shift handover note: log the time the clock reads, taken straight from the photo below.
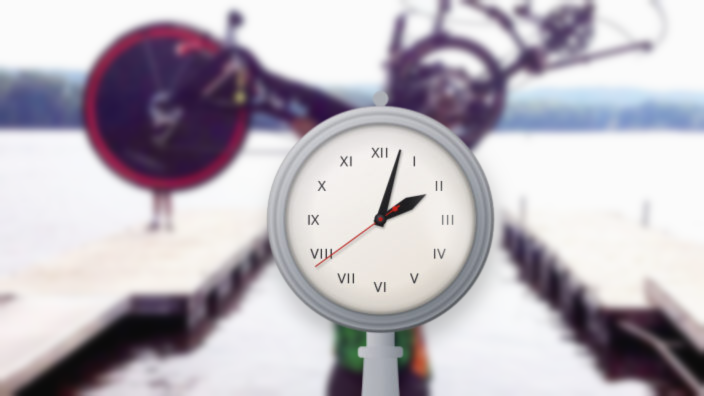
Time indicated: 2:02:39
